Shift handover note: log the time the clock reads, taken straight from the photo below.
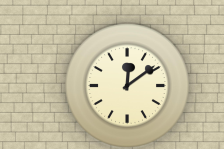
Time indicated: 12:09
